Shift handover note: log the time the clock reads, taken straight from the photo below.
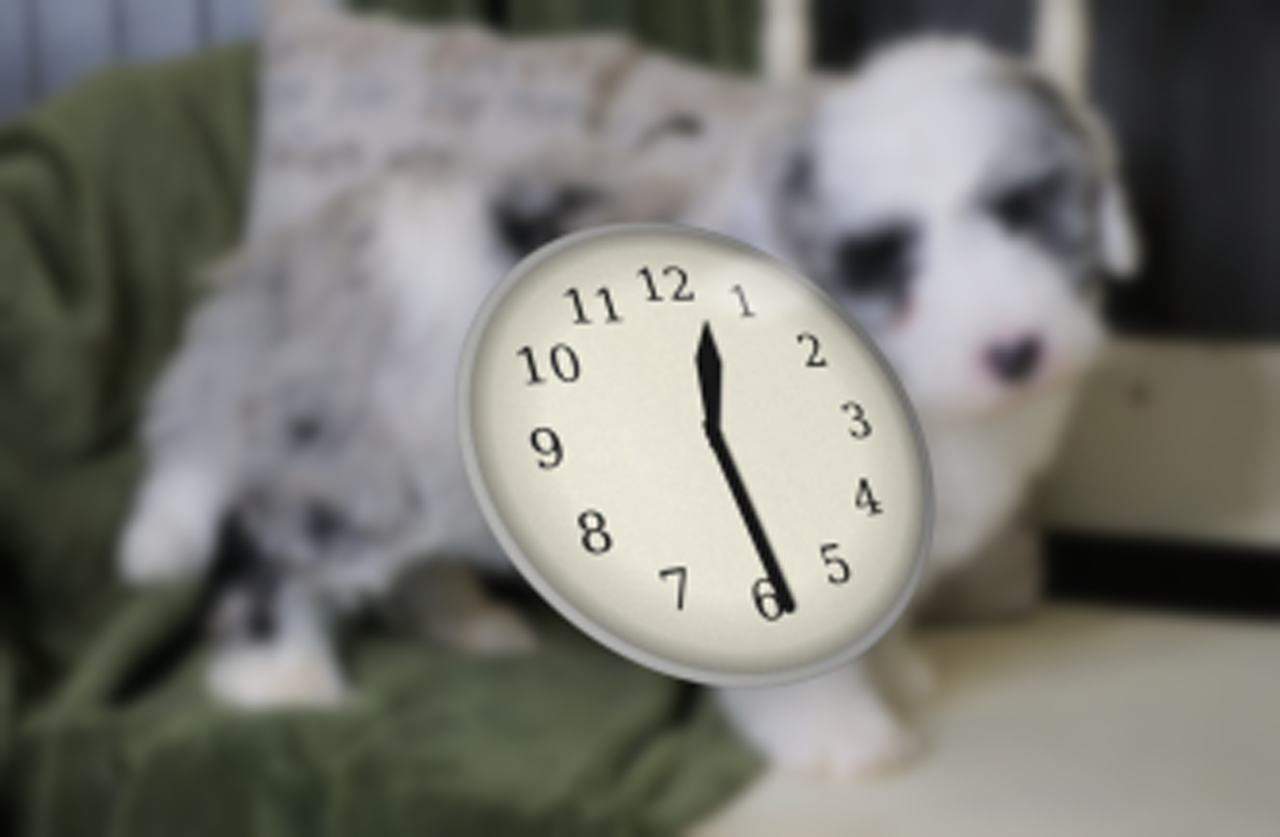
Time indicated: 12:29
